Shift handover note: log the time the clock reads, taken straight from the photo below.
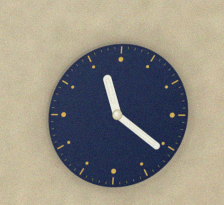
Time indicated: 11:21
